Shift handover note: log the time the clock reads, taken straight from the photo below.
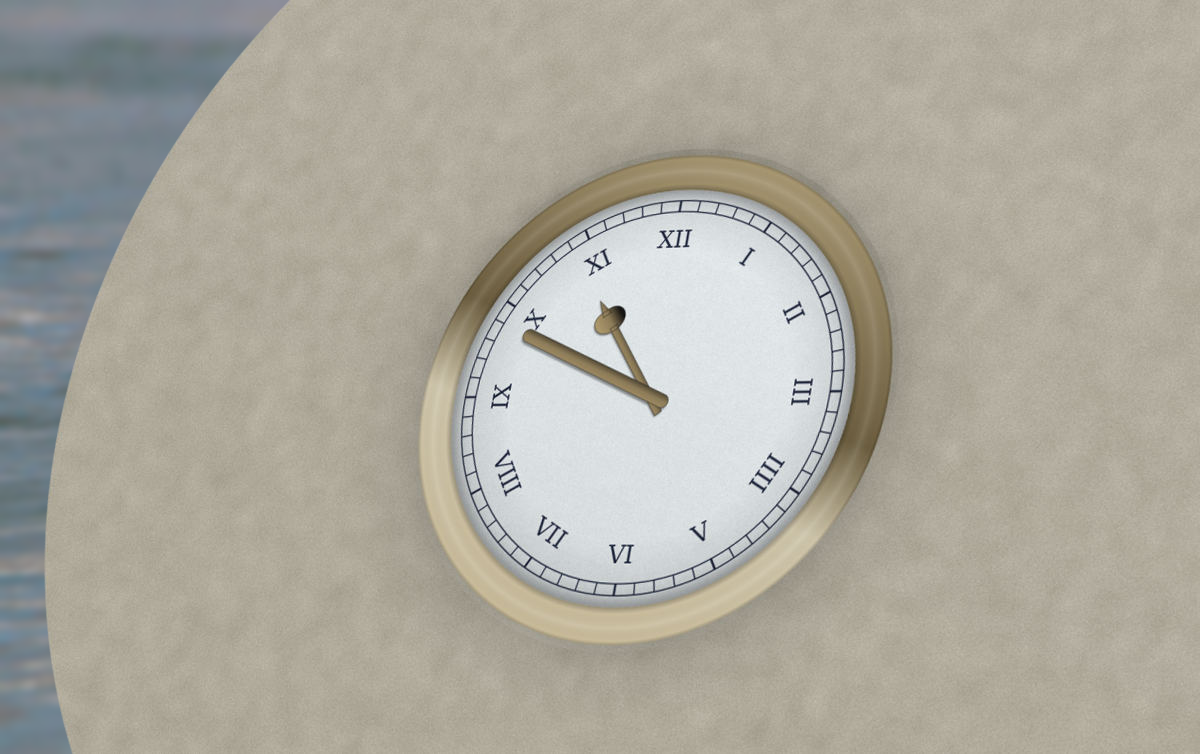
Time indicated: 10:49
